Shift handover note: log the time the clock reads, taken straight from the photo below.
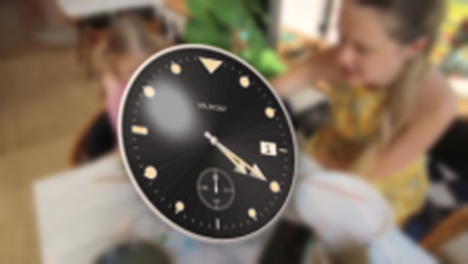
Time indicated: 4:20
